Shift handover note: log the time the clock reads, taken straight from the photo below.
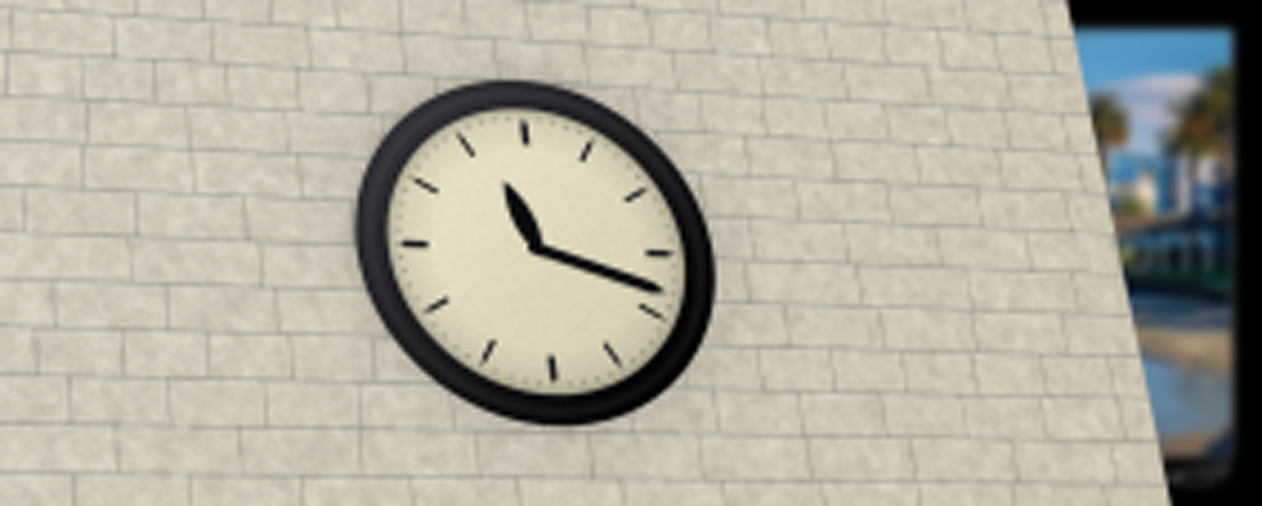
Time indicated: 11:18
